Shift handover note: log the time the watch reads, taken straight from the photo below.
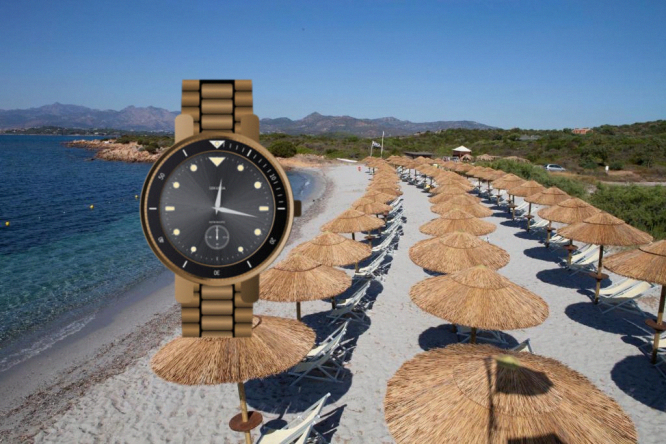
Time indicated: 12:17
